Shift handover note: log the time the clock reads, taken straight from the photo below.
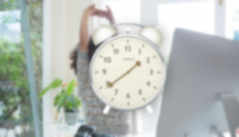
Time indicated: 1:39
